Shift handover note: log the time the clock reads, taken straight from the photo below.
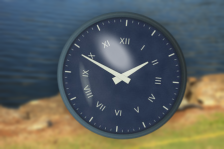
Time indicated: 1:49
